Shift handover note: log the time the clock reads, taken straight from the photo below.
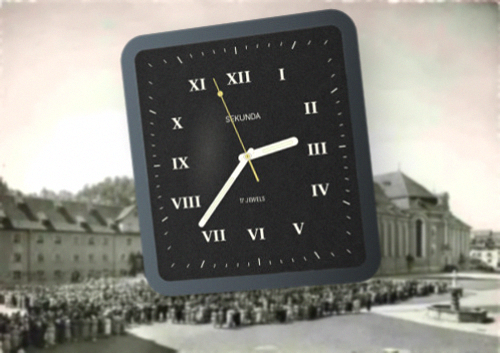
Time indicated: 2:36:57
